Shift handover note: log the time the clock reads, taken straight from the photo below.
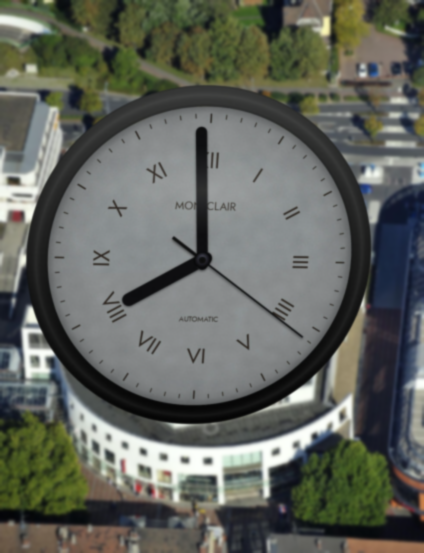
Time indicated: 7:59:21
